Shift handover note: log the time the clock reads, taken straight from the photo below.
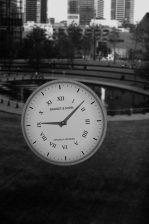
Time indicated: 9:08
